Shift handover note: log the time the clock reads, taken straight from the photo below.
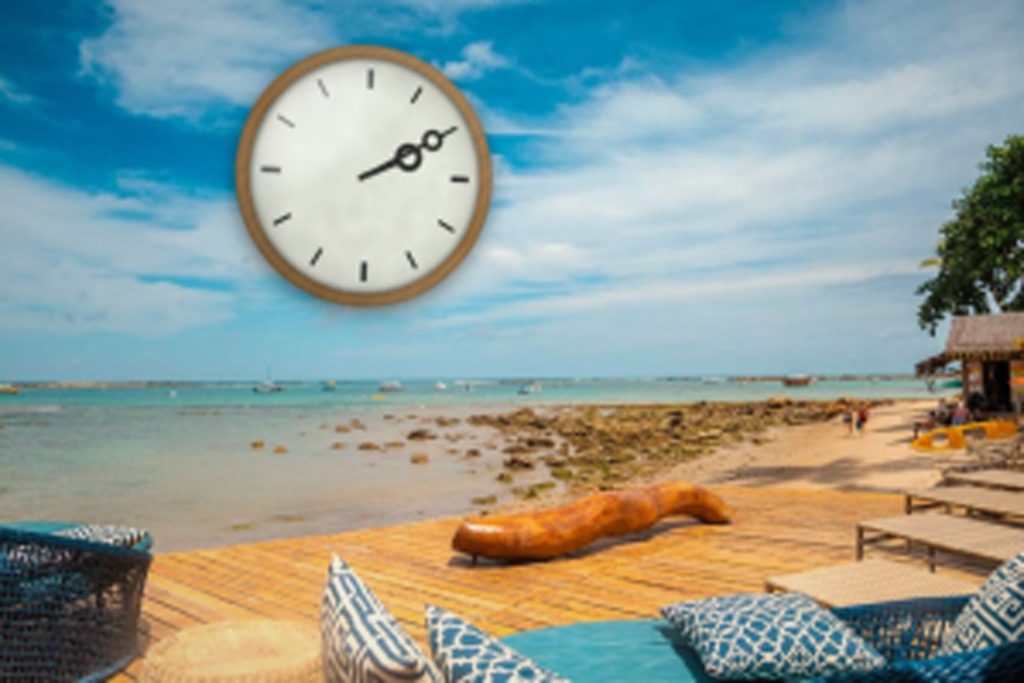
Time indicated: 2:10
